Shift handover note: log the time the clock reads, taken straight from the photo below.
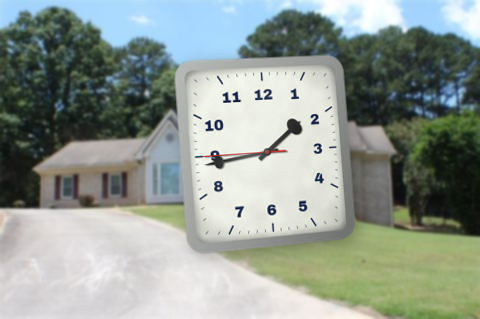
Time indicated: 1:43:45
